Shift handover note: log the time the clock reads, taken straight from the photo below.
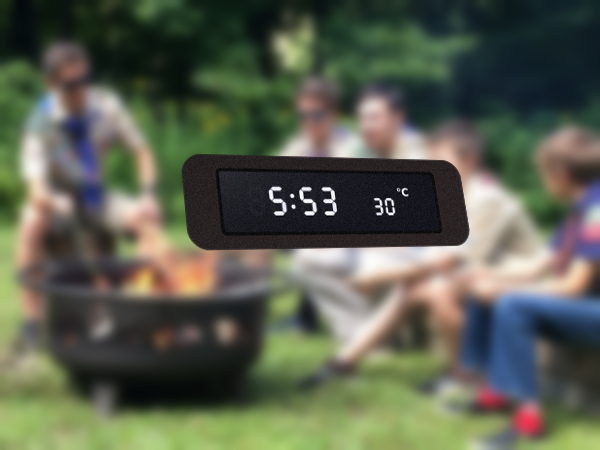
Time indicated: 5:53
